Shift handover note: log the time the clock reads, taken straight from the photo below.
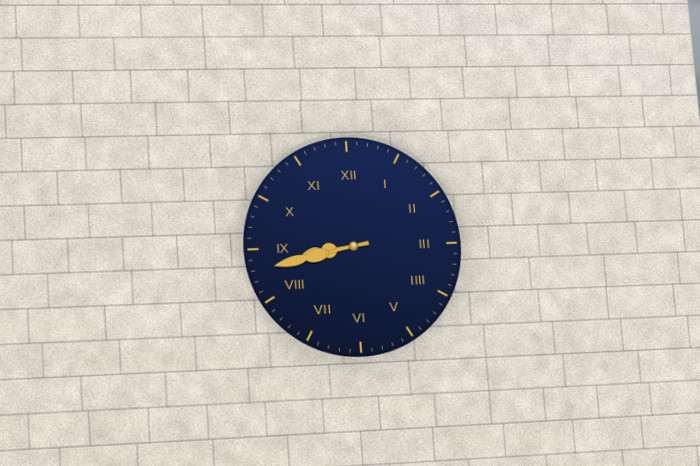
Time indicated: 8:43
